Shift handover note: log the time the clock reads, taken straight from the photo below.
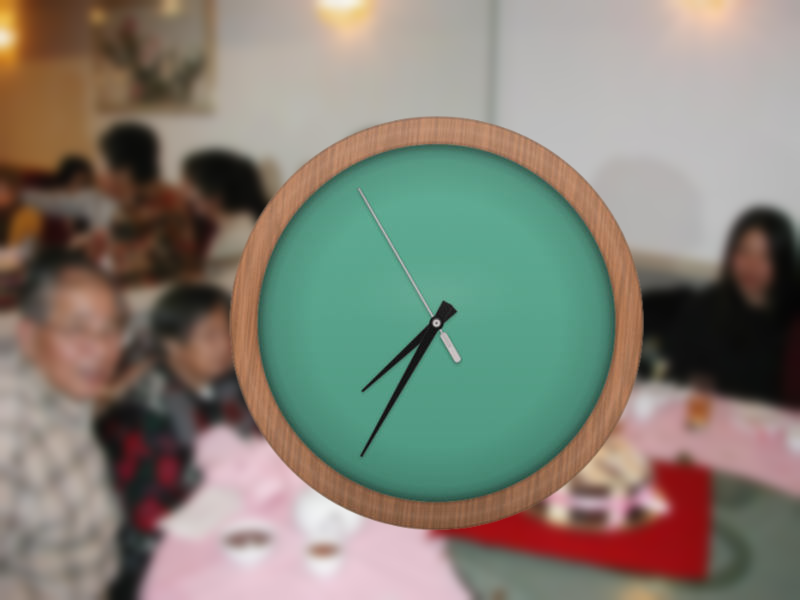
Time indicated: 7:34:55
